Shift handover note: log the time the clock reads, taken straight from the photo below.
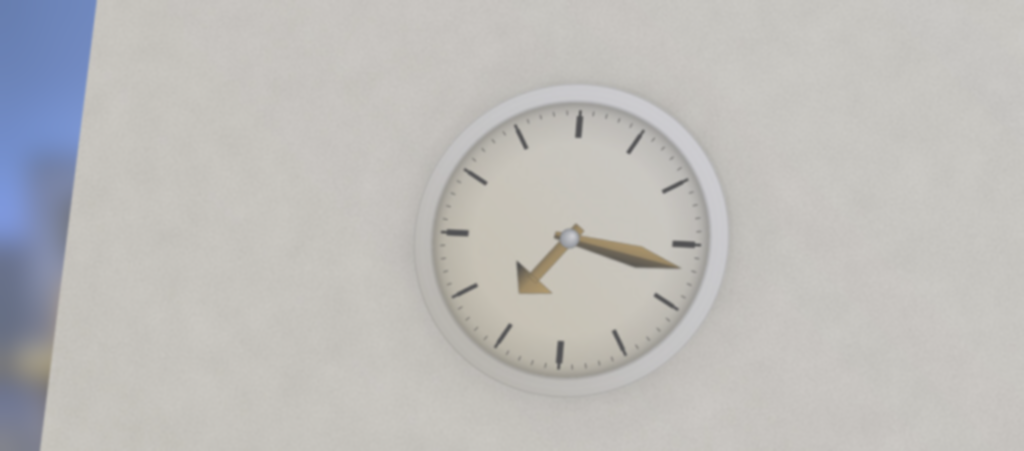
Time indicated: 7:17
